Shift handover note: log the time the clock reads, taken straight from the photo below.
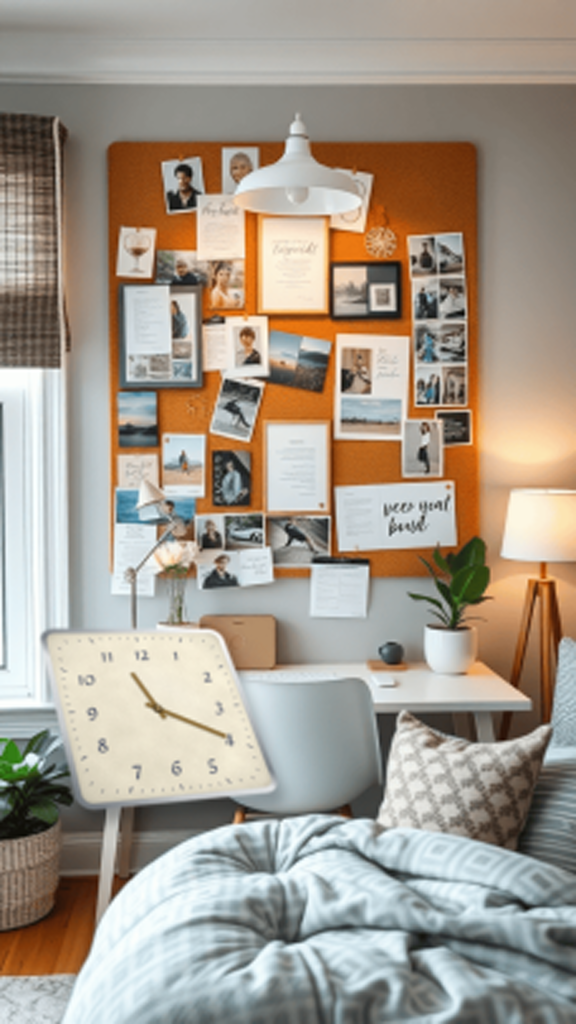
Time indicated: 11:20
